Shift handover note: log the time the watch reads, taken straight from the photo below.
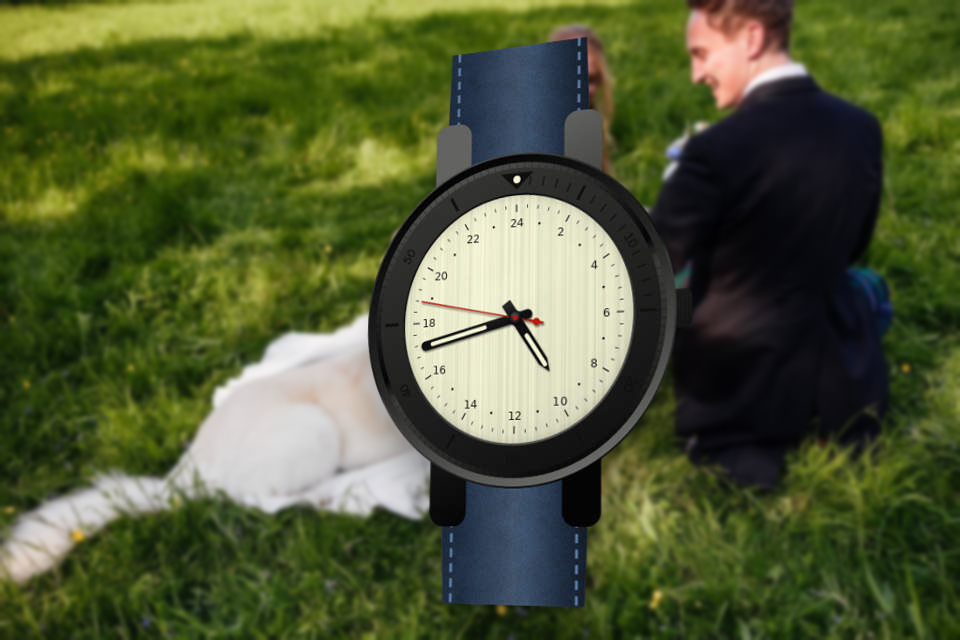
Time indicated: 9:42:47
